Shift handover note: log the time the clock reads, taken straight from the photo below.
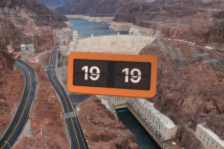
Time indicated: 19:19
